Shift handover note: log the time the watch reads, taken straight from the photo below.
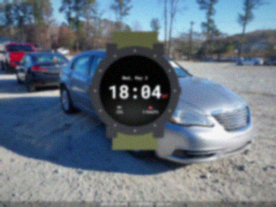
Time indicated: 18:04
